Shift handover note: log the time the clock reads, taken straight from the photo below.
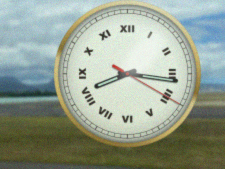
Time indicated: 8:16:20
